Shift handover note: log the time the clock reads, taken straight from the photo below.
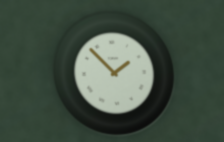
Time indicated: 1:53
